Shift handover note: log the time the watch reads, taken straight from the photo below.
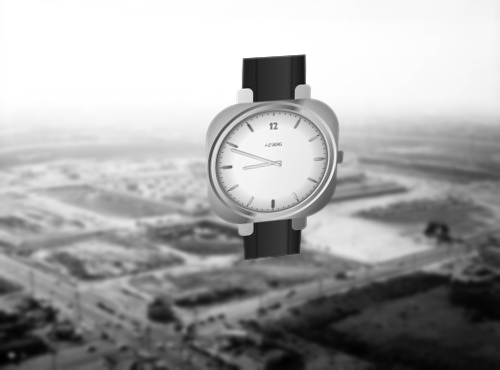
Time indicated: 8:49
